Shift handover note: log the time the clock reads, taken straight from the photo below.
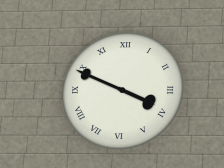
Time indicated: 3:49
